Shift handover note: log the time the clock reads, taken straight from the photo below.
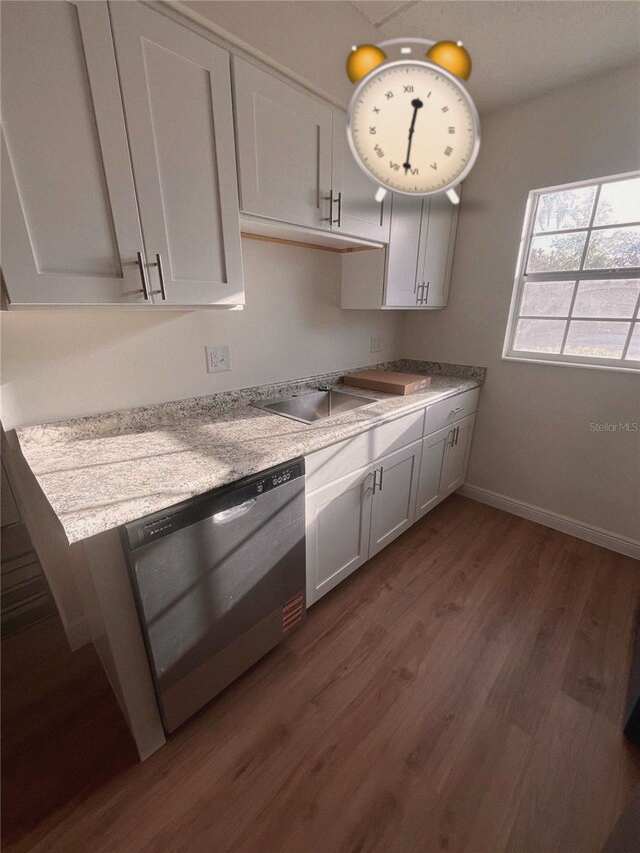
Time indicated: 12:32
